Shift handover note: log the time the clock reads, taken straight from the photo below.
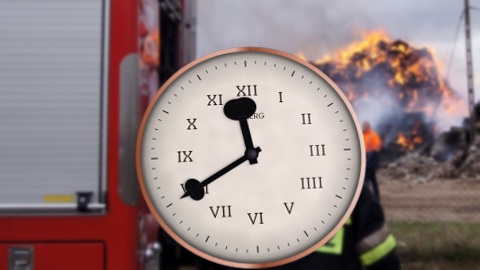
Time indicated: 11:40
